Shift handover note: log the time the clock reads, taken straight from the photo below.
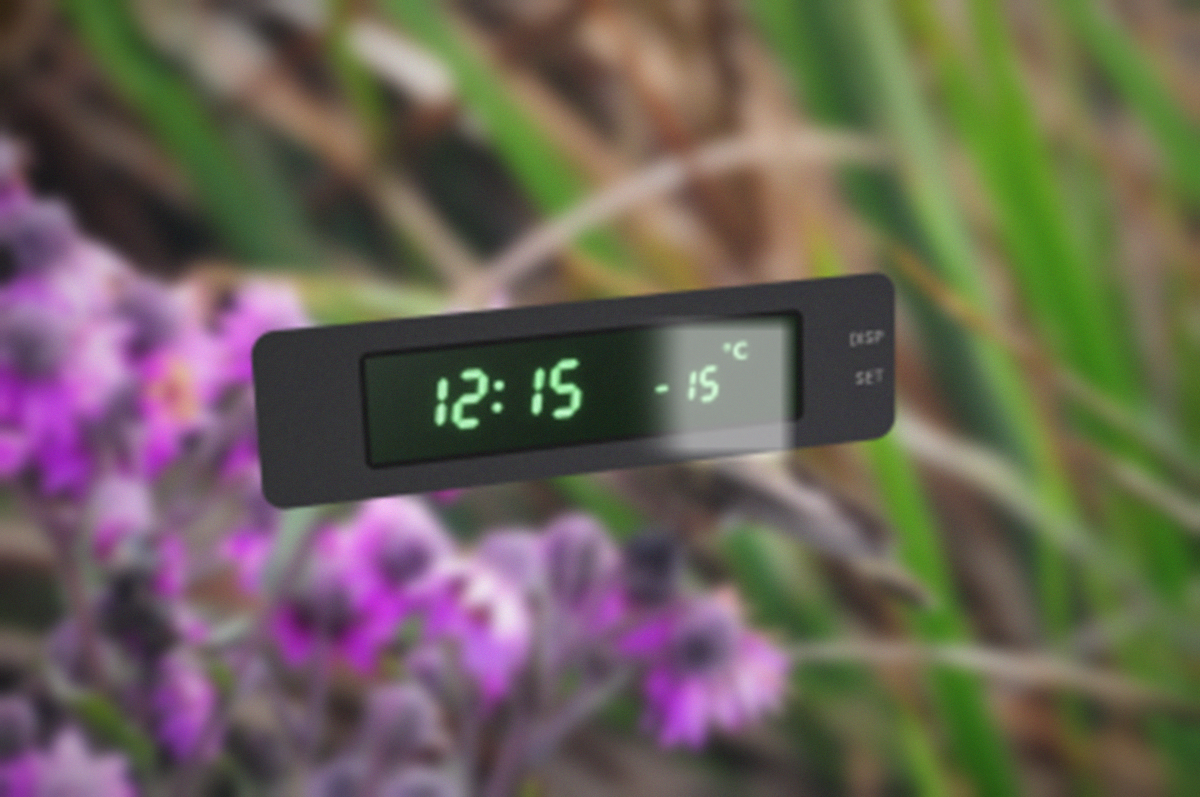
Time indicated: 12:15
